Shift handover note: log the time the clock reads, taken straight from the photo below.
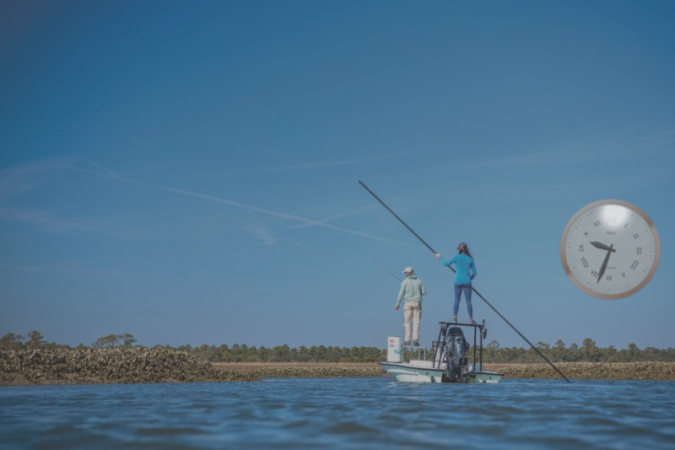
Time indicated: 9:33
